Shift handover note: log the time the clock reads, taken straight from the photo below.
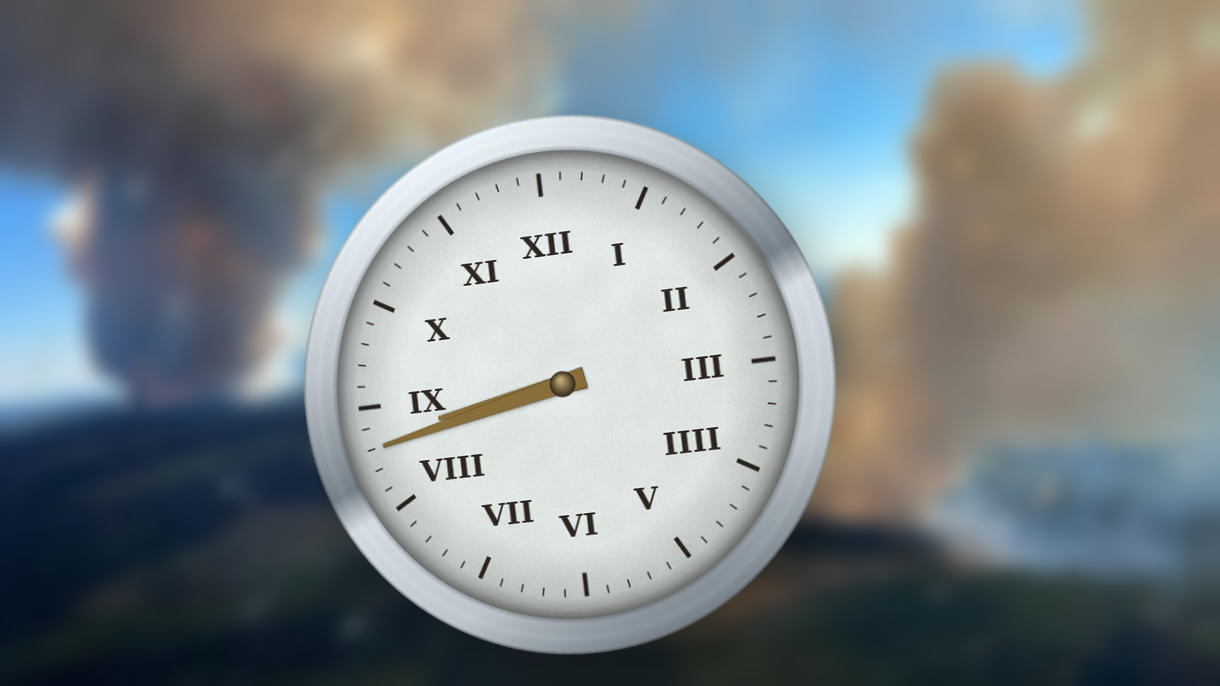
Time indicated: 8:43
